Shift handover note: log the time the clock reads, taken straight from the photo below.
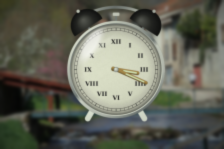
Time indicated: 3:19
